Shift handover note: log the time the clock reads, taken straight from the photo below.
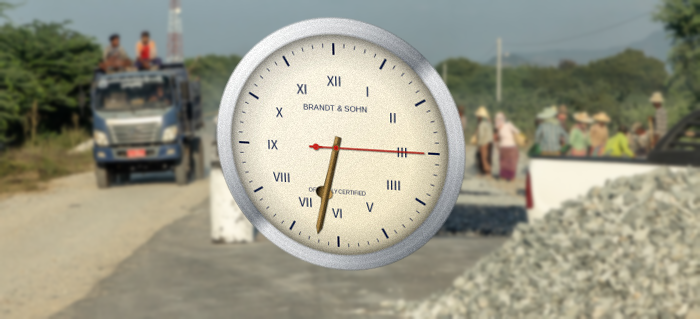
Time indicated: 6:32:15
